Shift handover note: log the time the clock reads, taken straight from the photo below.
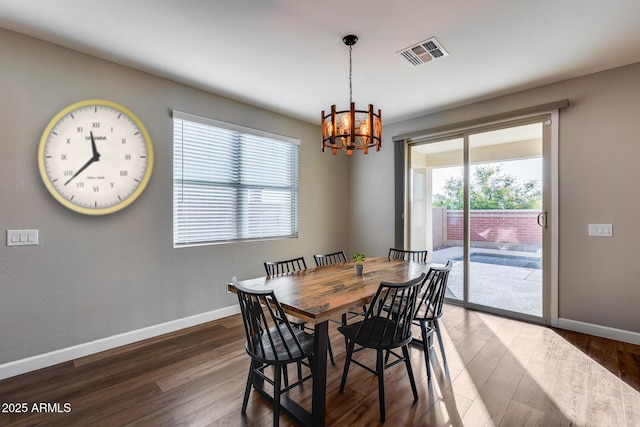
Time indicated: 11:38
